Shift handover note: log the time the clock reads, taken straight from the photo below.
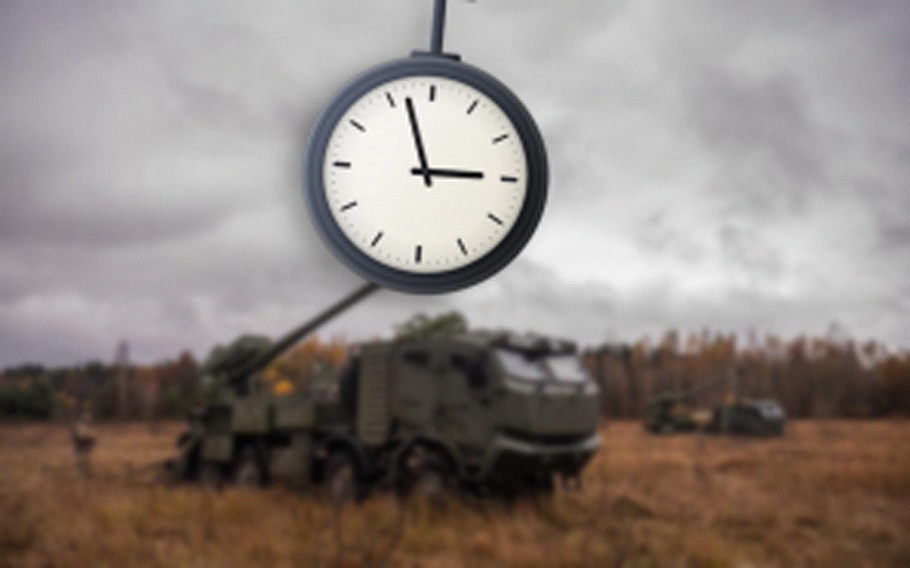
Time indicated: 2:57
